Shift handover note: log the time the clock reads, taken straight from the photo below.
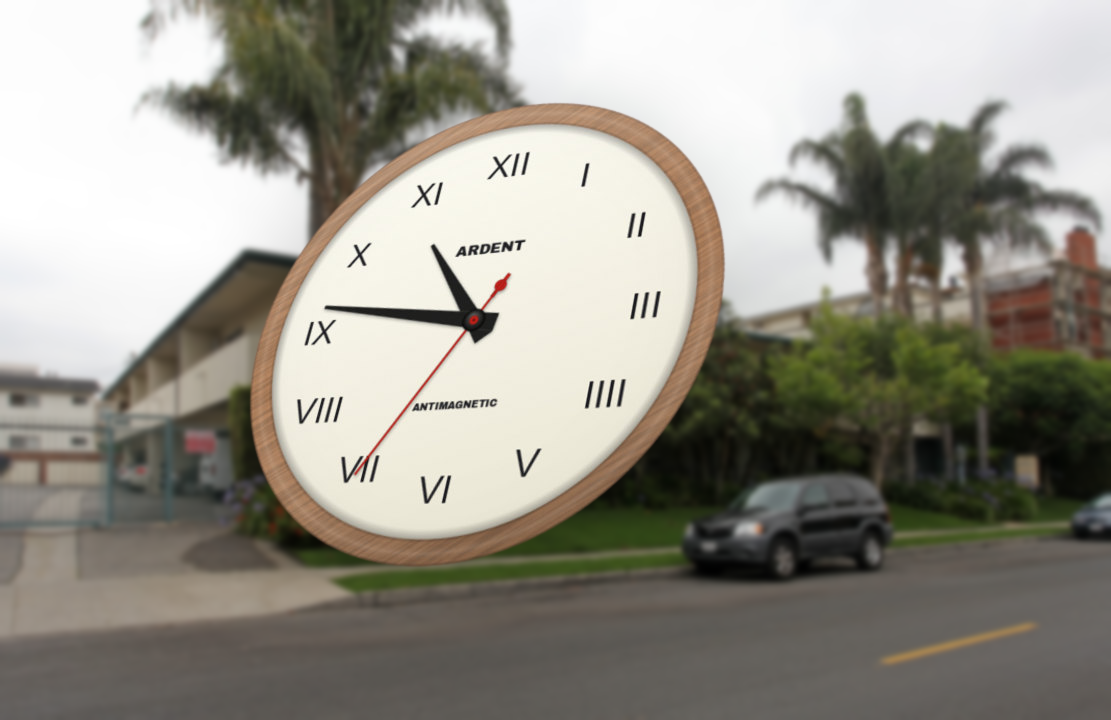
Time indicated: 10:46:35
